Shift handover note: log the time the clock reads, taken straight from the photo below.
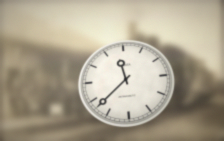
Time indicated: 11:38
